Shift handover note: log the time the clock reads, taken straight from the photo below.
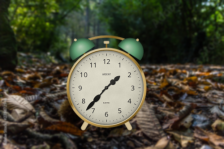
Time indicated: 1:37
